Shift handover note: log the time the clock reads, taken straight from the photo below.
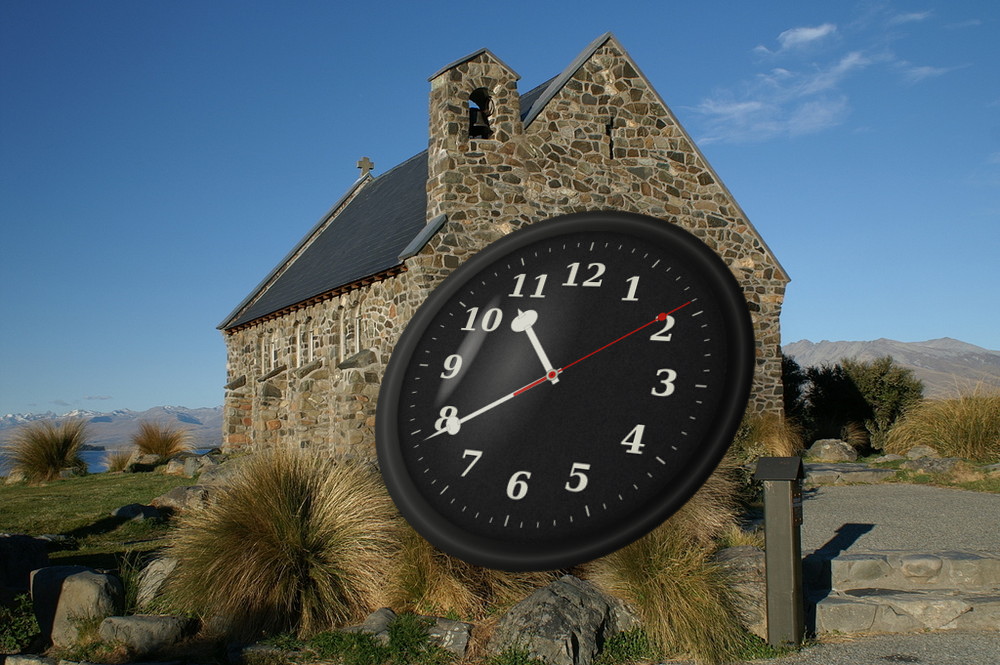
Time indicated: 10:39:09
